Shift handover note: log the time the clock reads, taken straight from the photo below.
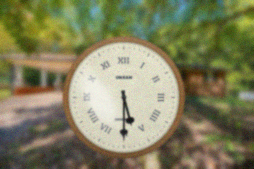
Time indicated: 5:30
